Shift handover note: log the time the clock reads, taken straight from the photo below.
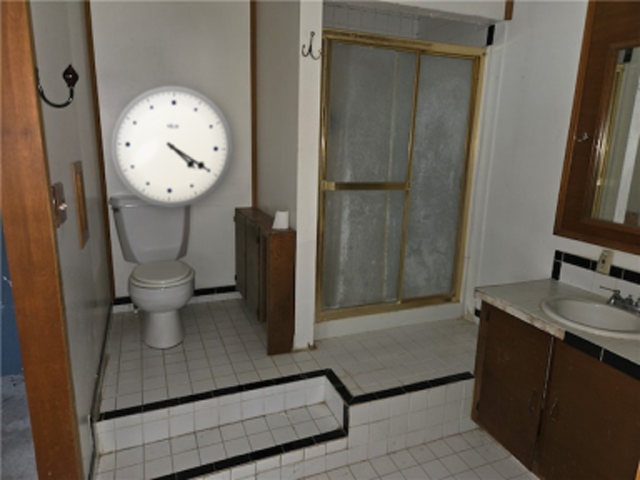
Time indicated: 4:20
